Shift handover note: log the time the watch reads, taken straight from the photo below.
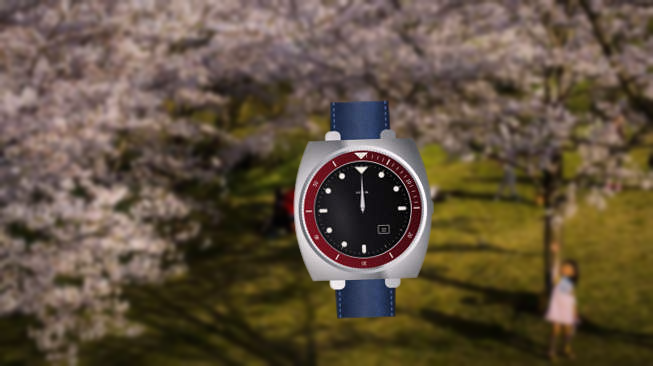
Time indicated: 12:00
